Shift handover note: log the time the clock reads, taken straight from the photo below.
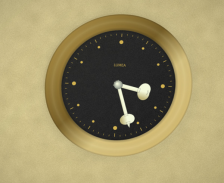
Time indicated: 3:27
